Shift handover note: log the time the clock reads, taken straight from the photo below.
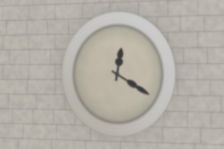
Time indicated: 12:20
